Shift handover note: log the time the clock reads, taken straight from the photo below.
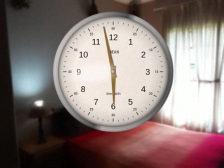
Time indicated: 5:58
